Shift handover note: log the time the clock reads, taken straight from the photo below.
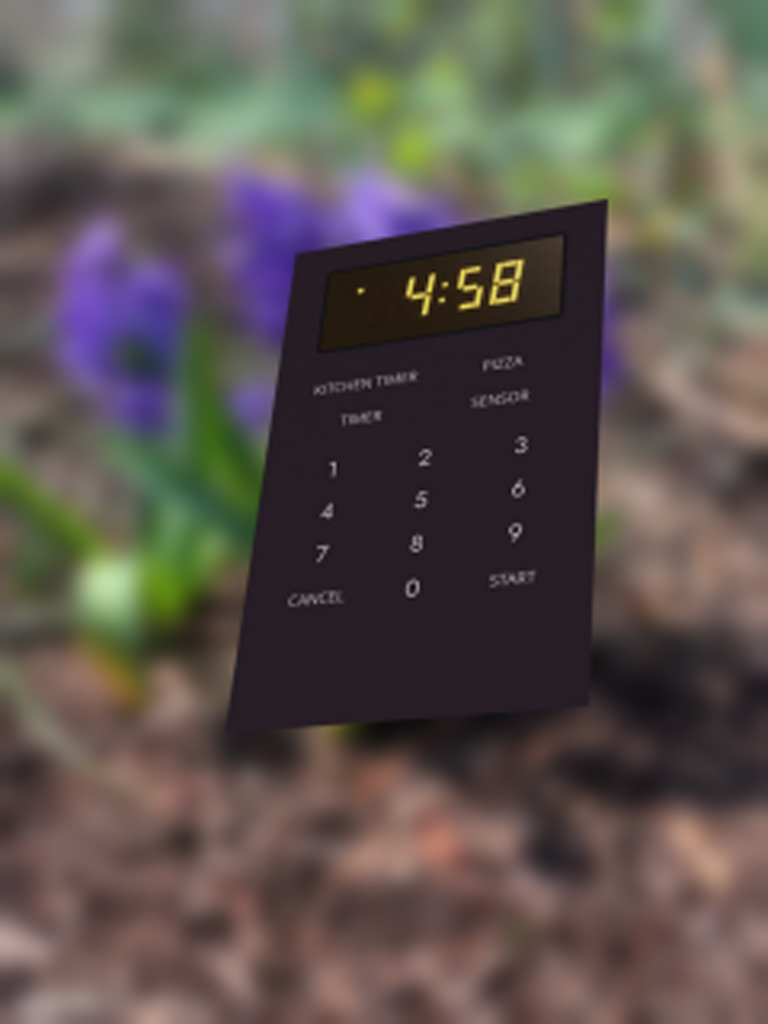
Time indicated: 4:58
